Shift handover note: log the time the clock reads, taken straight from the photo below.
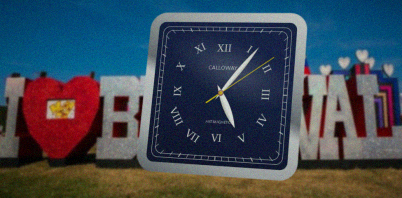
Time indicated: 5:06:09
